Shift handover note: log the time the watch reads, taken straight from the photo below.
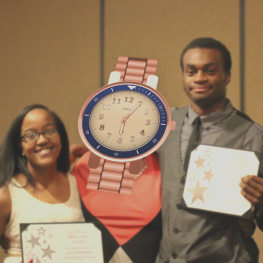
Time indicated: 6:05
